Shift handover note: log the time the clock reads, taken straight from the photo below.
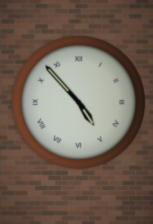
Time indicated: 4:53
